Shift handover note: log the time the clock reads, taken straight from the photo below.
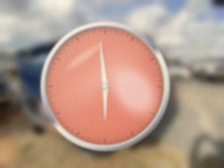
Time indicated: 5:59
